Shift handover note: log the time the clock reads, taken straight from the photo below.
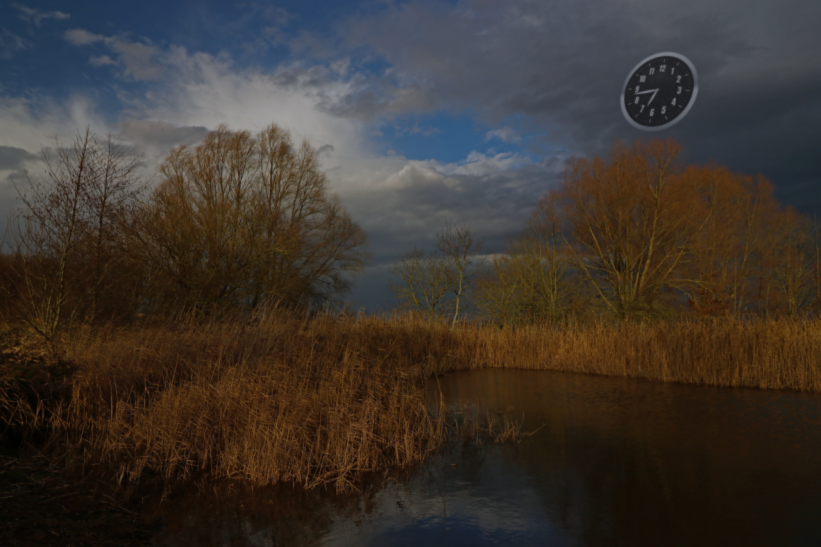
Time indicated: 6:43
